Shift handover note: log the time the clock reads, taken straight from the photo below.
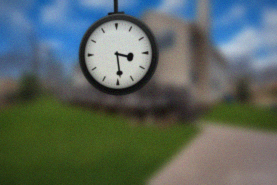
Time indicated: 3:29
